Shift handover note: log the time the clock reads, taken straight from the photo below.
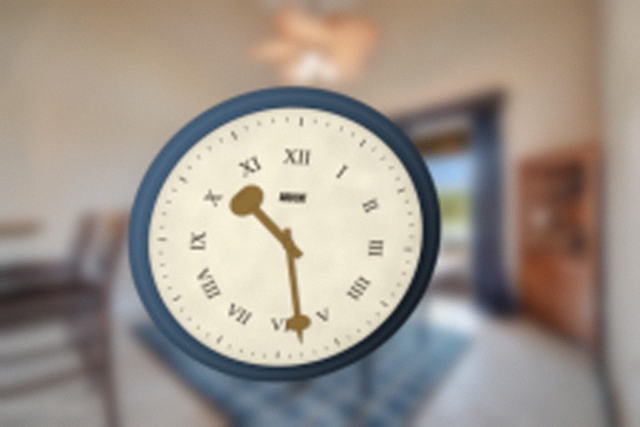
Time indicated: 10:28
